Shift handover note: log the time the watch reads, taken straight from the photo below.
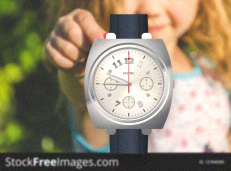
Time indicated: 9:45
